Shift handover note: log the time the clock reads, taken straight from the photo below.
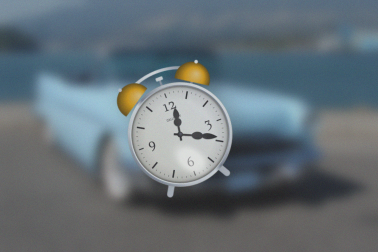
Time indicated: 12:19
